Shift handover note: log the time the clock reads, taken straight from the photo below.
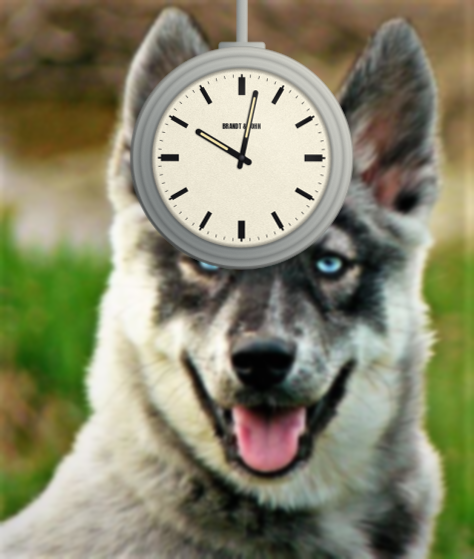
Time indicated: 10:02
